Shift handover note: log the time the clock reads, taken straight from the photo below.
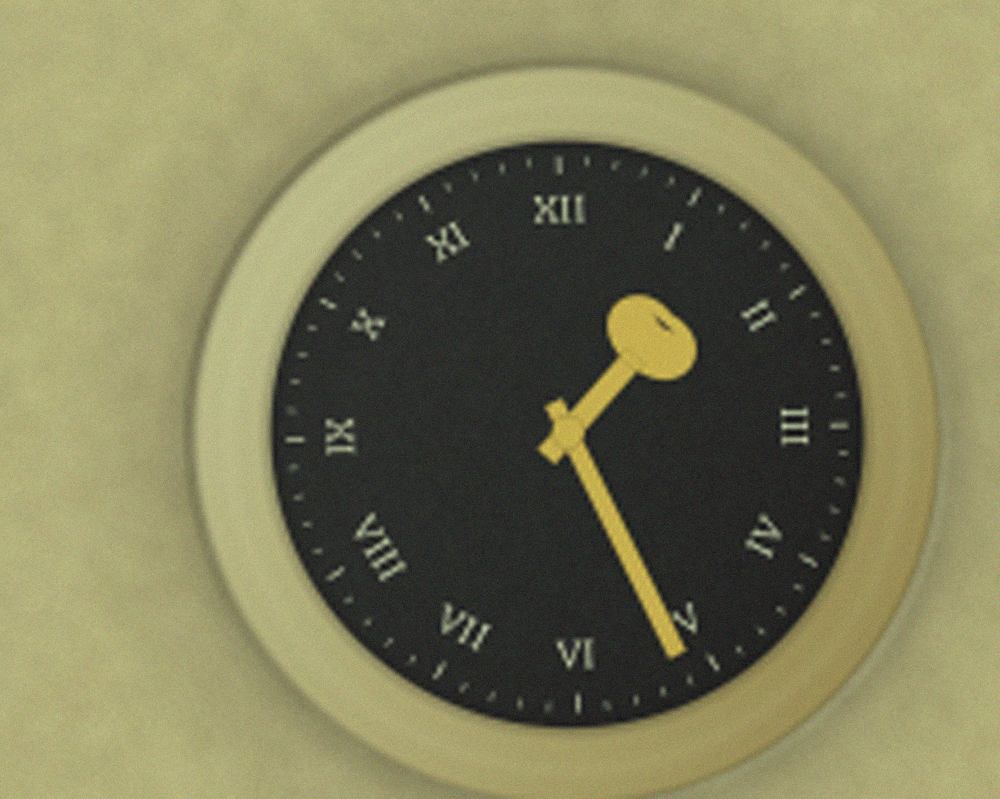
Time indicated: 1:26
